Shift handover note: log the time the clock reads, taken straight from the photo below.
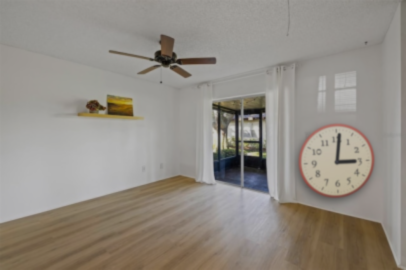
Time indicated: 3:01
